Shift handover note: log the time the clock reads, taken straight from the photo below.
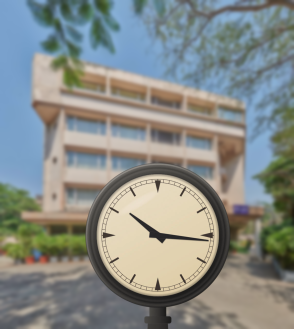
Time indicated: 10:16
